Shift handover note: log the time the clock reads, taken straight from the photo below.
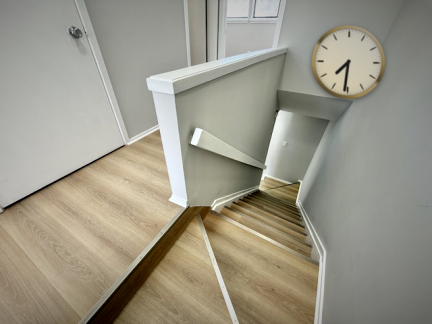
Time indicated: 7:31
